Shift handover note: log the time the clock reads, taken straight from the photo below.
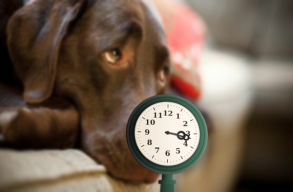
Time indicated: 3:17
